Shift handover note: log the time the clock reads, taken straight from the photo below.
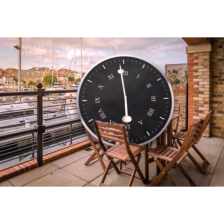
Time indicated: 5:59
